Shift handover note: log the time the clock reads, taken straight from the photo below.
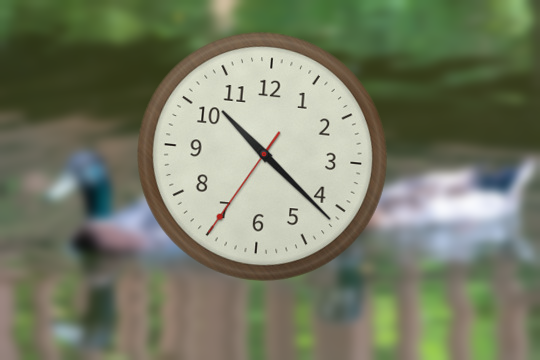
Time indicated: 10:21:35
